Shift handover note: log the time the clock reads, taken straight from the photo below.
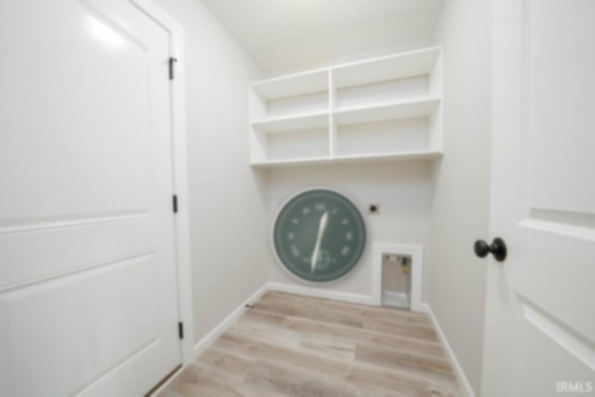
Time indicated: 12:32
